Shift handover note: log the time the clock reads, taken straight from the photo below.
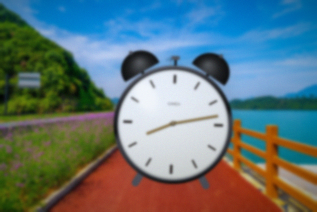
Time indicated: 8:13
